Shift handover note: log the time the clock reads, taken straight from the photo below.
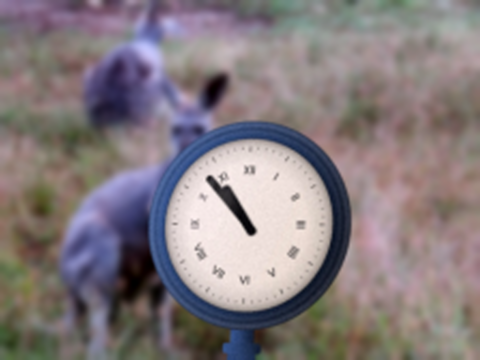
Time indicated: 10:53
